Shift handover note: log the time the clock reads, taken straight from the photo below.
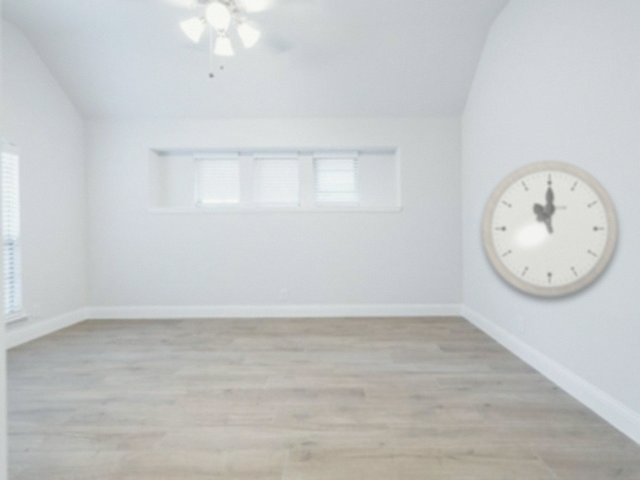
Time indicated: 11:00
